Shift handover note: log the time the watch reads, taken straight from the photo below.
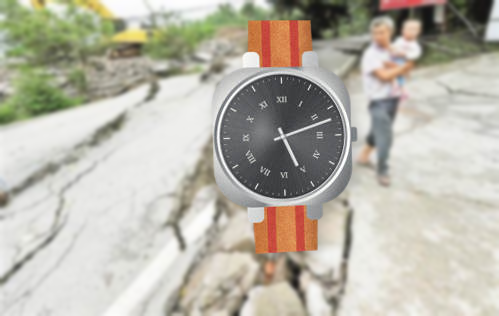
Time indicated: 5:12
